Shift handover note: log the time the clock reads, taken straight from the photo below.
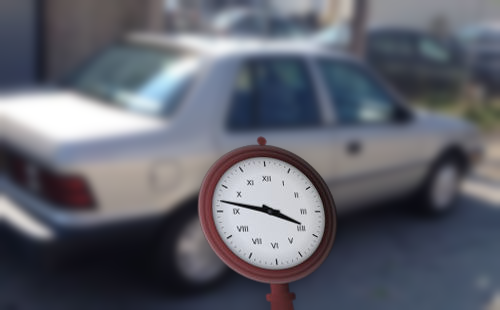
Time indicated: 3:47
